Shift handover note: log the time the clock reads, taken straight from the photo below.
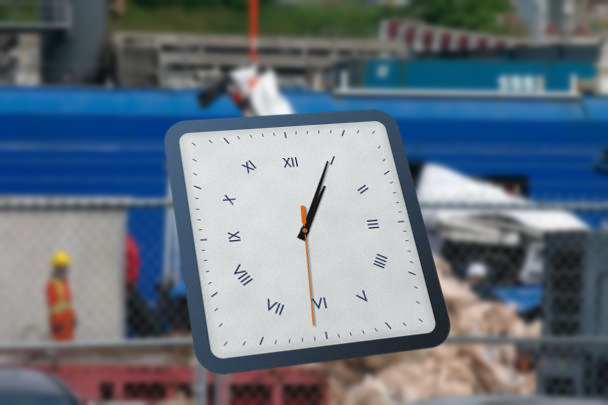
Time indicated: 1:04:31
